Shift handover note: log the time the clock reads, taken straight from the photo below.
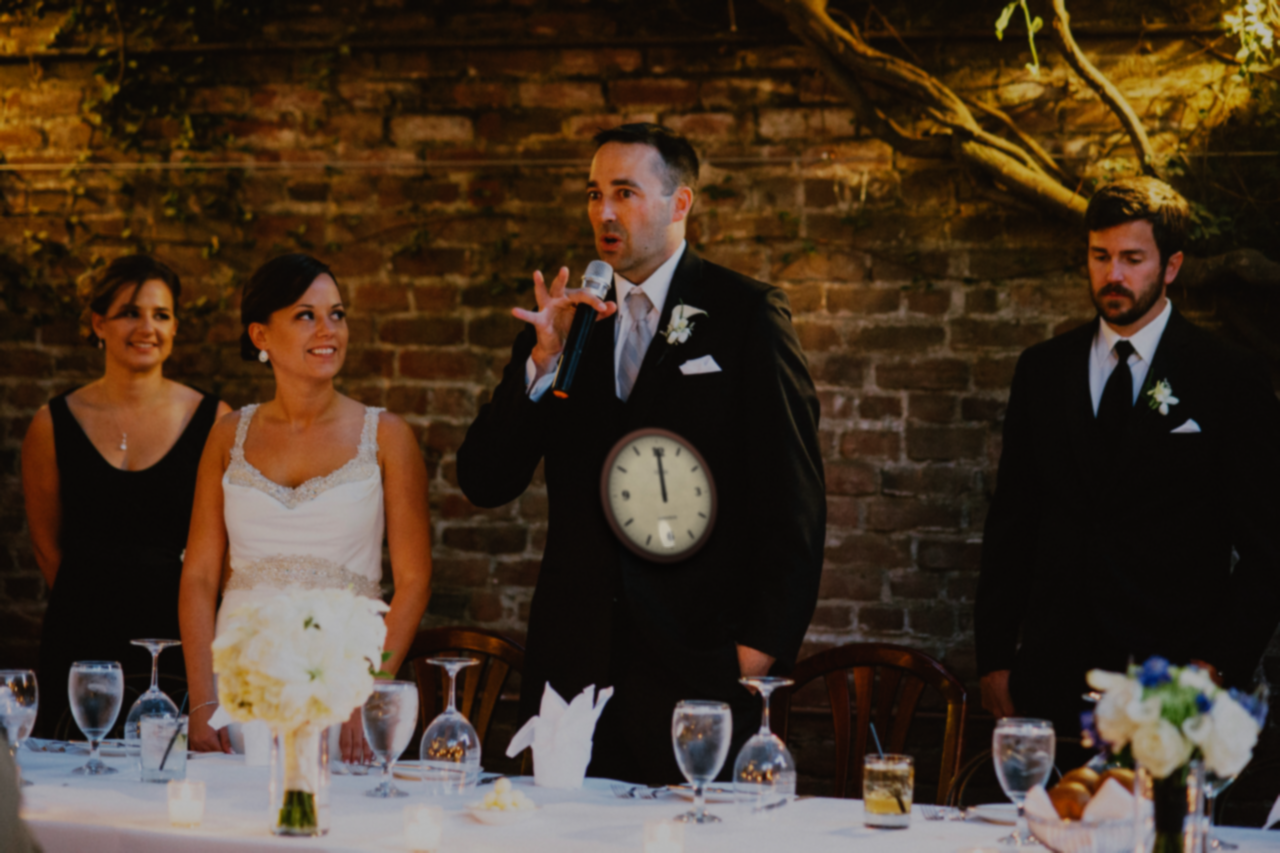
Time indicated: 12:00
